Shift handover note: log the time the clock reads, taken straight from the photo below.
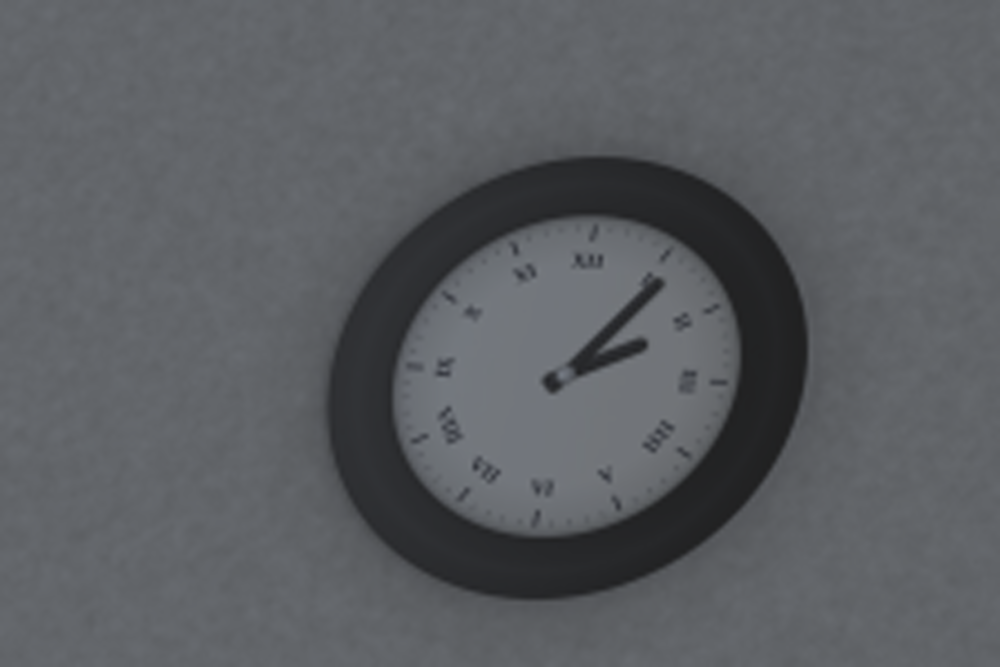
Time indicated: 2:06
